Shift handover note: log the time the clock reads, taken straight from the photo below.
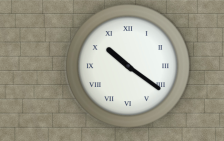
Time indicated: 10:21
